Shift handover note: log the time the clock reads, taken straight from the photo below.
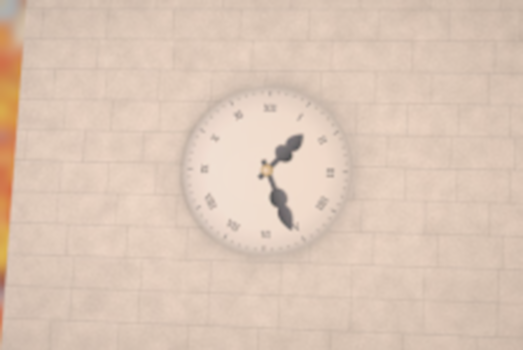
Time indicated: 1:26
